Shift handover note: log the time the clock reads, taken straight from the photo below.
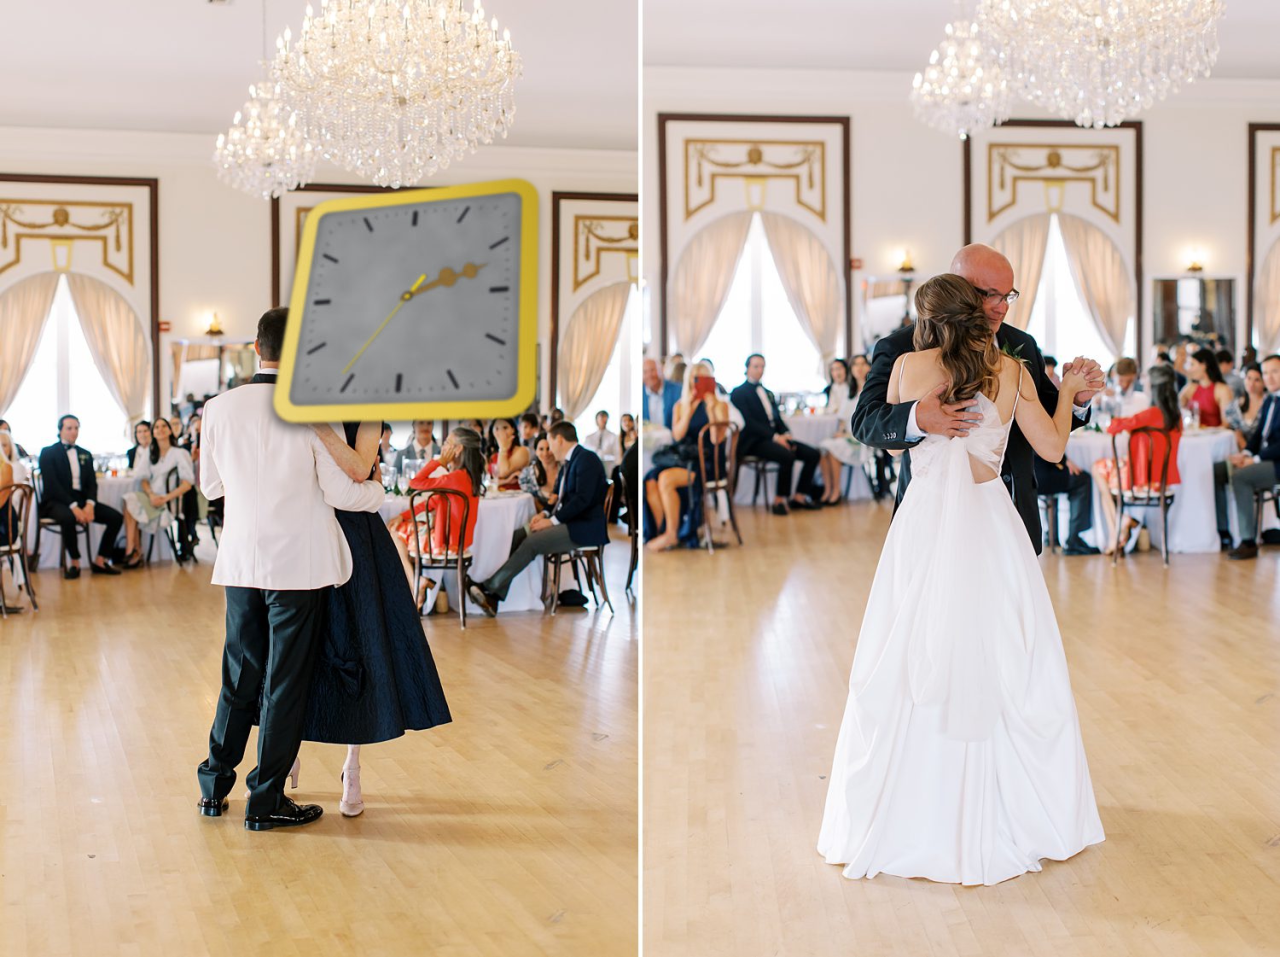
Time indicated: 2:11:36
